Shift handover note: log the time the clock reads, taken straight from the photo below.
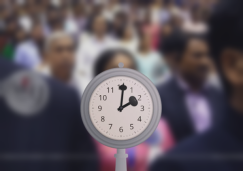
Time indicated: 2:01
